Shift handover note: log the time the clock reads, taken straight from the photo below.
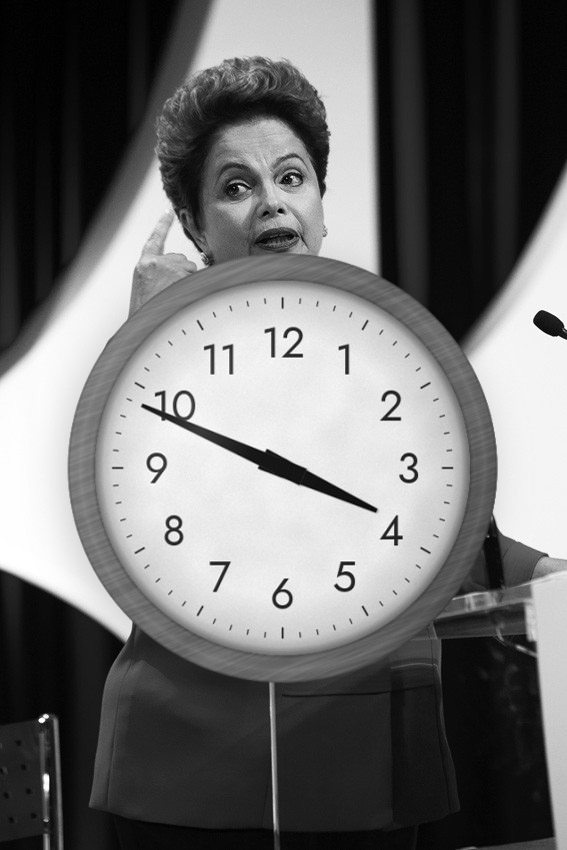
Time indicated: 3:49
